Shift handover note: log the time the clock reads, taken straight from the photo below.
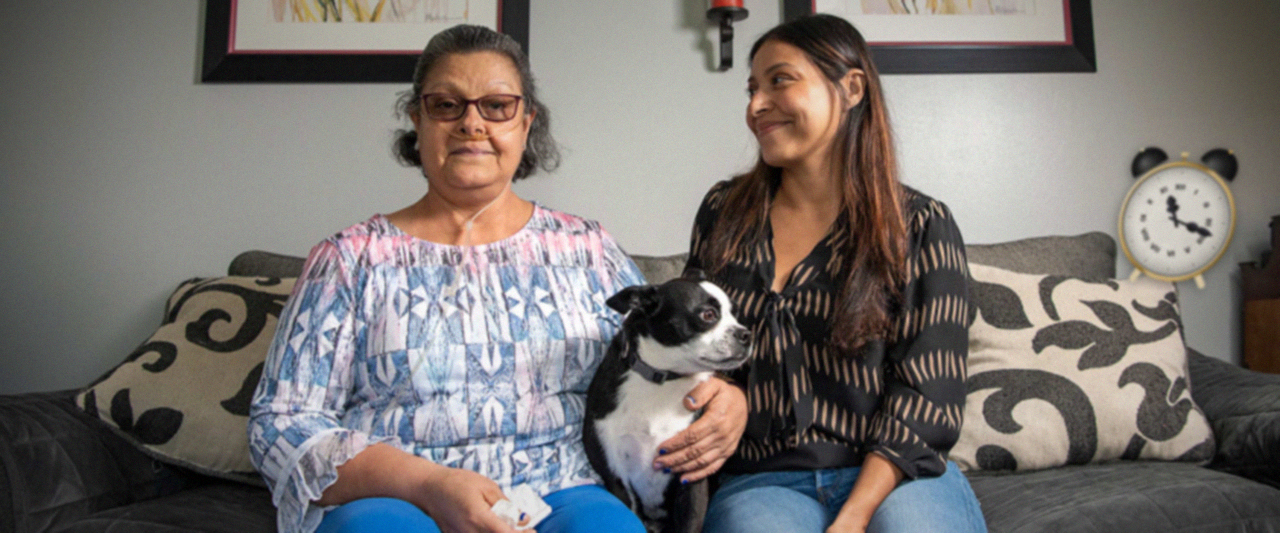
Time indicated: 11:18
